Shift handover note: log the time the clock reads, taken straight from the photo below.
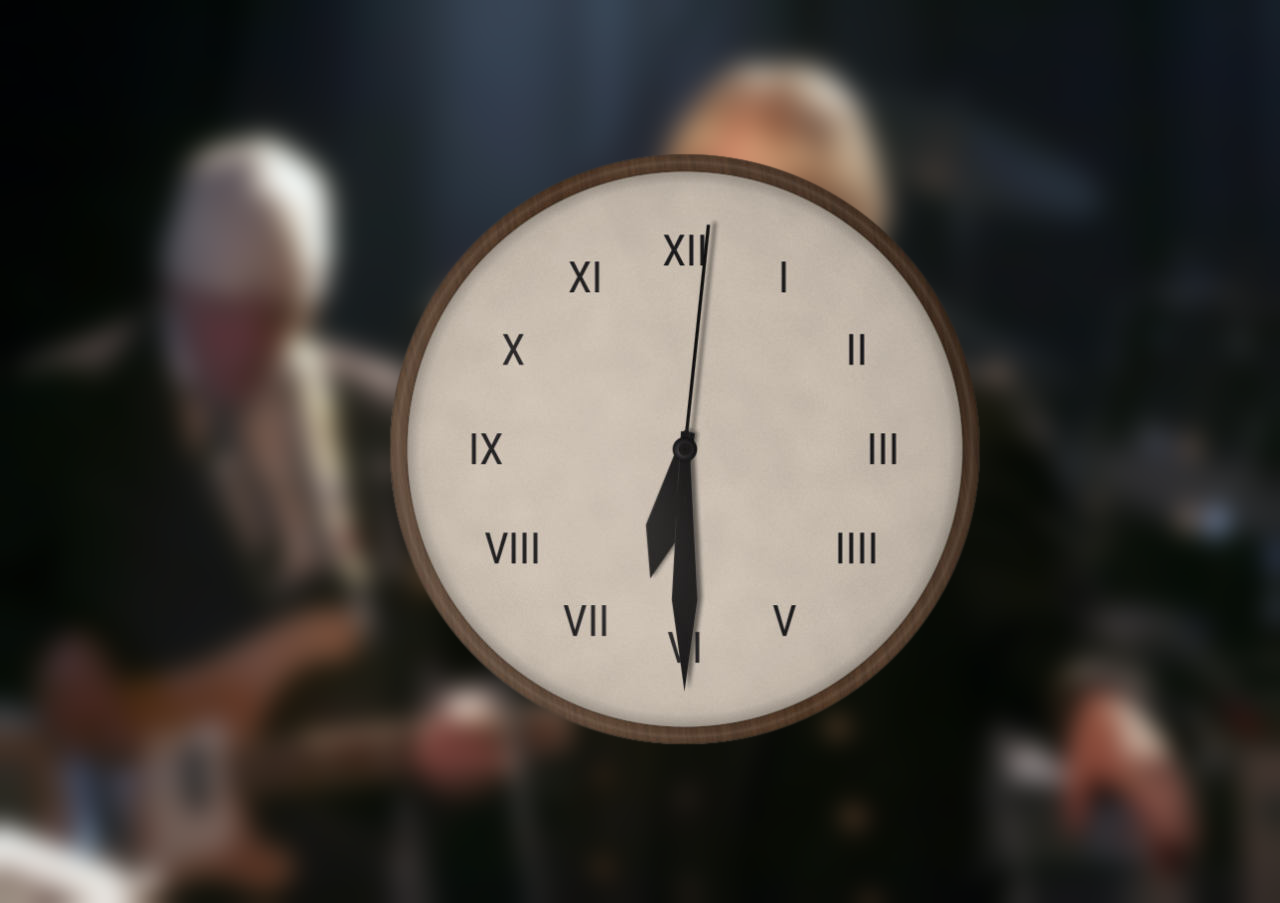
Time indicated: 6:30:01
